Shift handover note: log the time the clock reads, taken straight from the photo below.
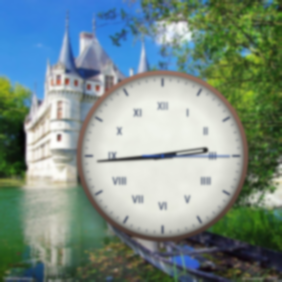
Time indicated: 2:44:15
